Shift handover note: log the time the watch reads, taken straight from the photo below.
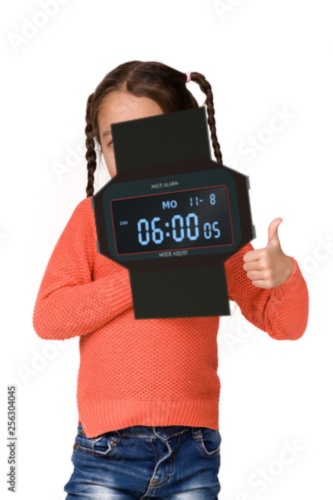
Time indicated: 6:00:05
